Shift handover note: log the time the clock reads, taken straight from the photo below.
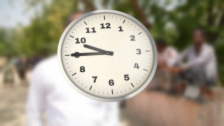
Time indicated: 9:45
